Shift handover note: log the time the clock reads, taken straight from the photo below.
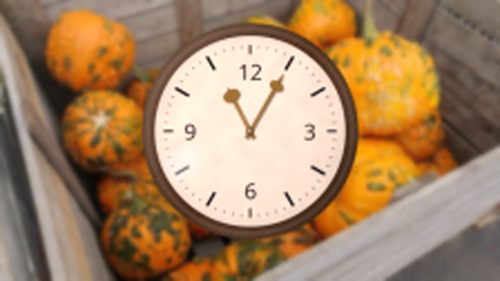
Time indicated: 11:05
